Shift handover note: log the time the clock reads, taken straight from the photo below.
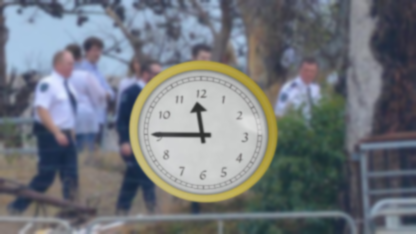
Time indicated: 11:45
